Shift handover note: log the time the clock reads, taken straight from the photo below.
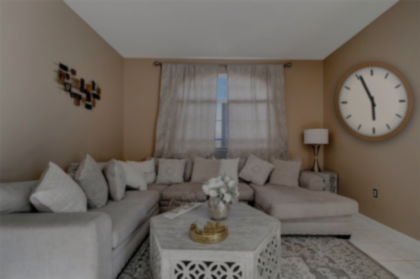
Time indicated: 5:56
